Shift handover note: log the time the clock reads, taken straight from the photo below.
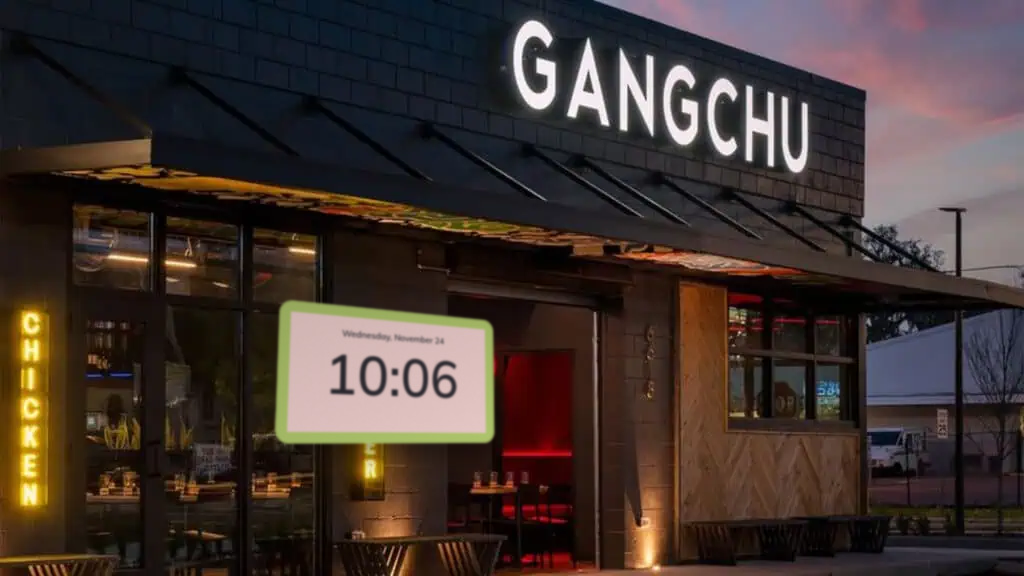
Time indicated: 10:06
